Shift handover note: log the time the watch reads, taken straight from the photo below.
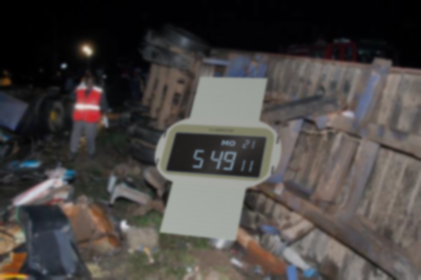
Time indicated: 5:49
